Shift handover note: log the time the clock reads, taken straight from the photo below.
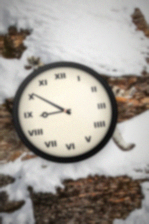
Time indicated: 8:51
